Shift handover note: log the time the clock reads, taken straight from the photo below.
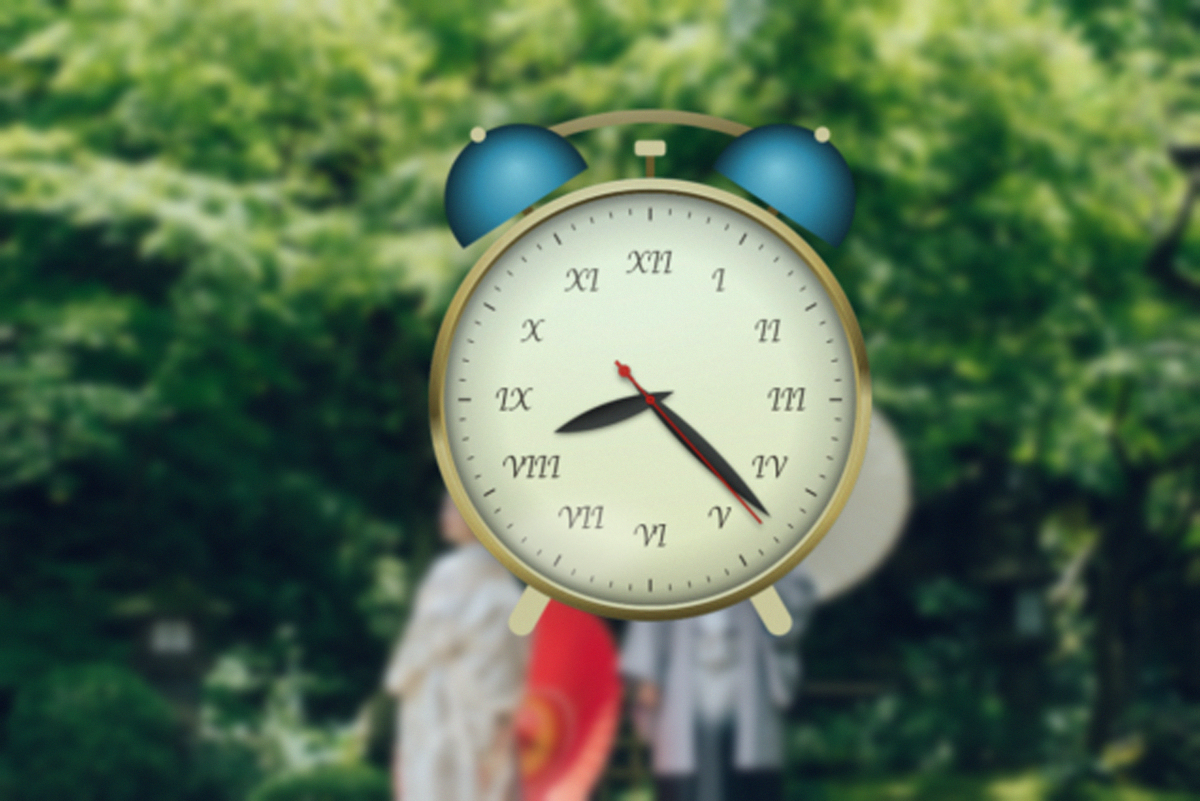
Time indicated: 8:22:23
